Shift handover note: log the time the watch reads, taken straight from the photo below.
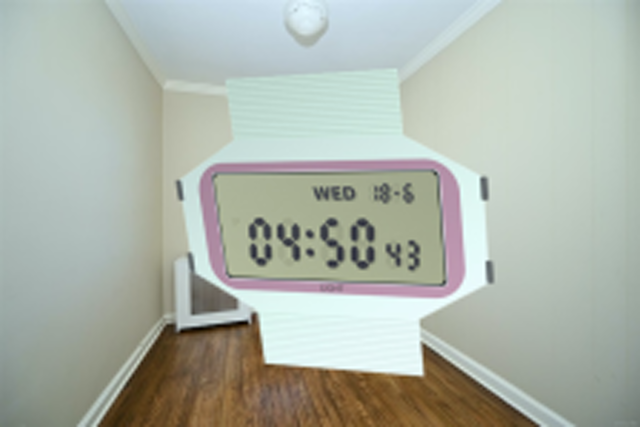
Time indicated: 4:50:43
